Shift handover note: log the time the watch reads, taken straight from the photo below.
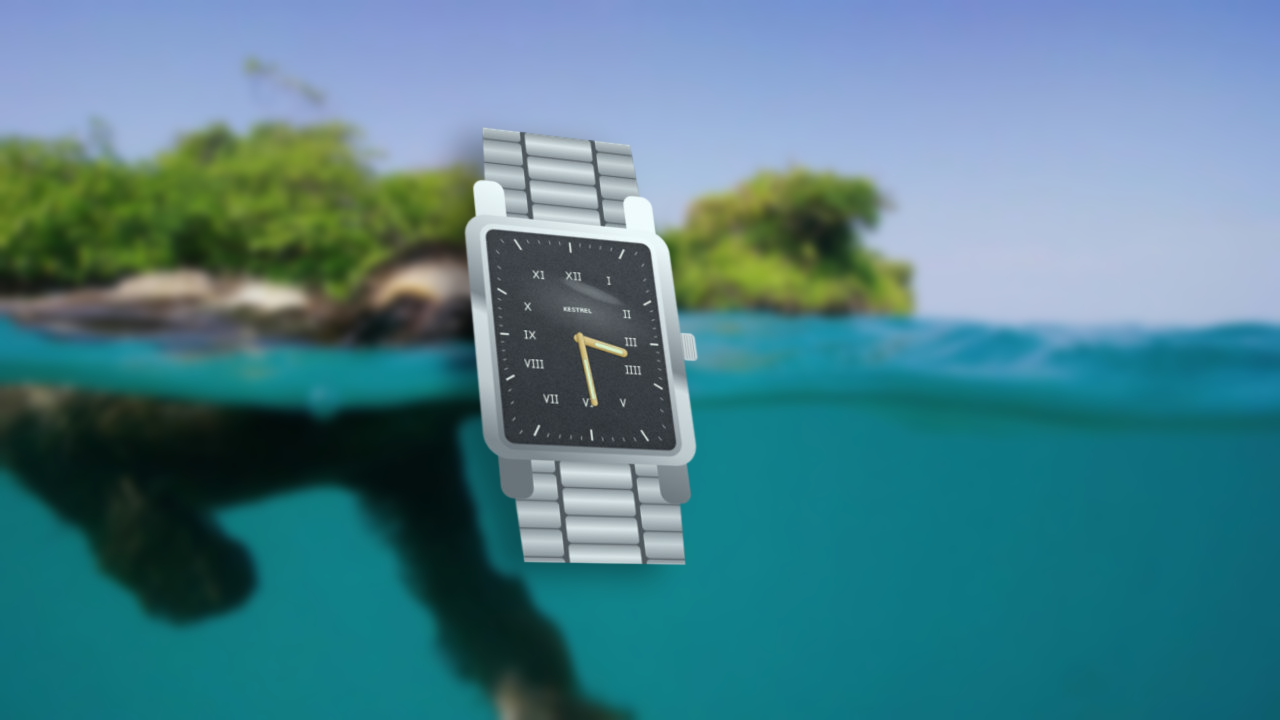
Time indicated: 3:29
